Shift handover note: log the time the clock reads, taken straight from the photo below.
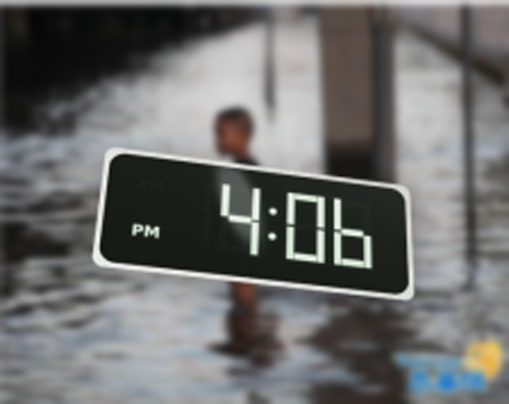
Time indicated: 4:06
